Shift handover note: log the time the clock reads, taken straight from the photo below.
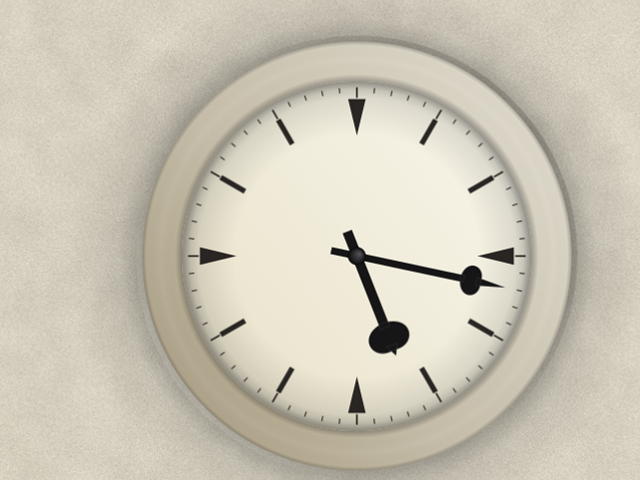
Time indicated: 5:17
